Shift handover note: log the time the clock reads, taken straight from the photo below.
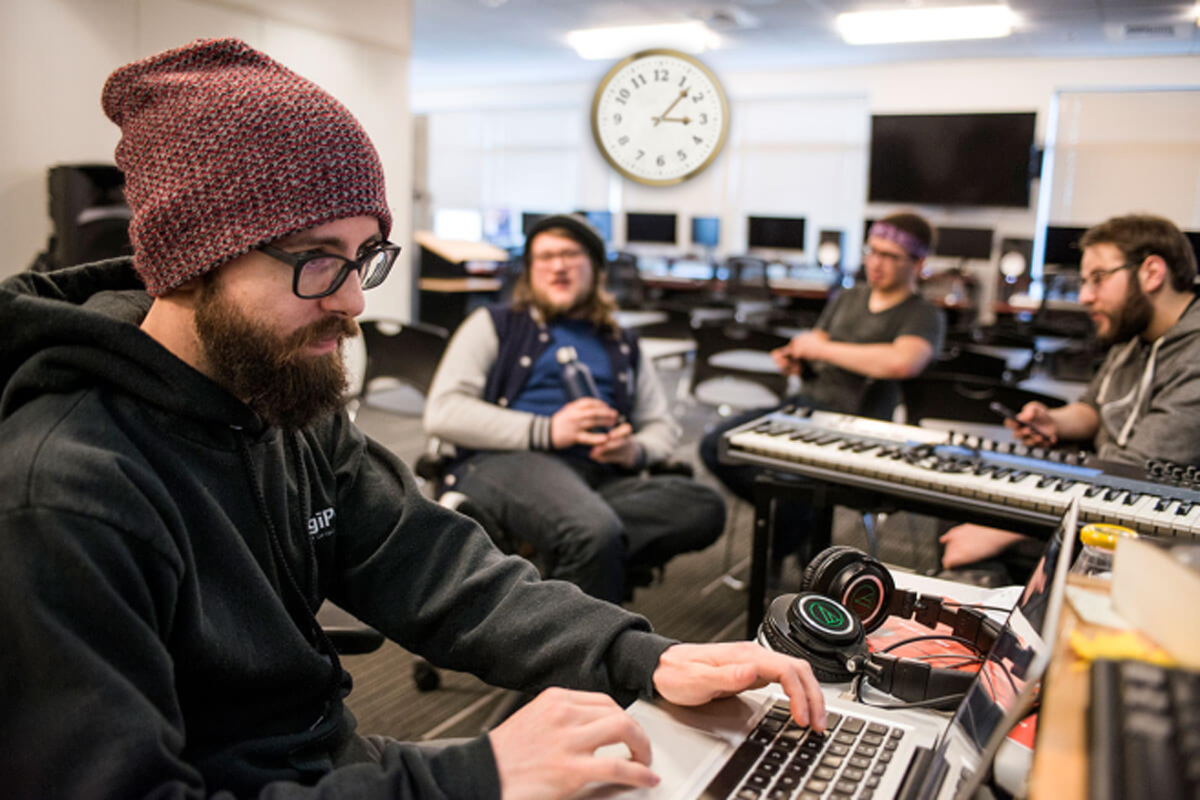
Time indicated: 3:07
